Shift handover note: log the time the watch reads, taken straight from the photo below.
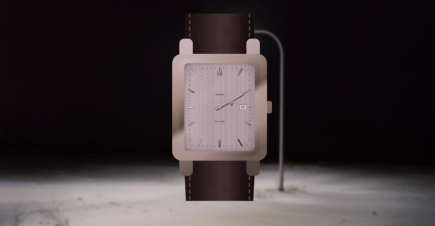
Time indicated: 2:10
